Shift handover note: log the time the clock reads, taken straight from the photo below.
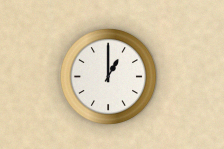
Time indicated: 1:00
